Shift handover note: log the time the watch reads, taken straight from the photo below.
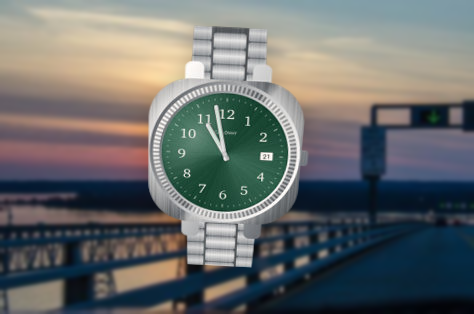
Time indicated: 10:58
